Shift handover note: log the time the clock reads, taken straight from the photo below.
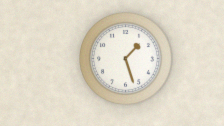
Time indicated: 1:27
